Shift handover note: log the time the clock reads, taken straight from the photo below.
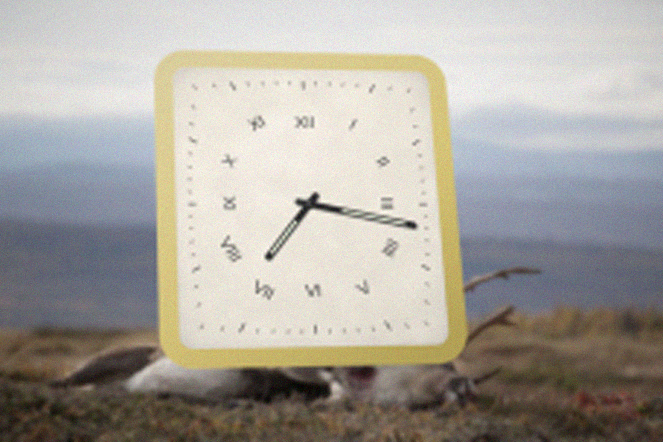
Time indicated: 7:17
